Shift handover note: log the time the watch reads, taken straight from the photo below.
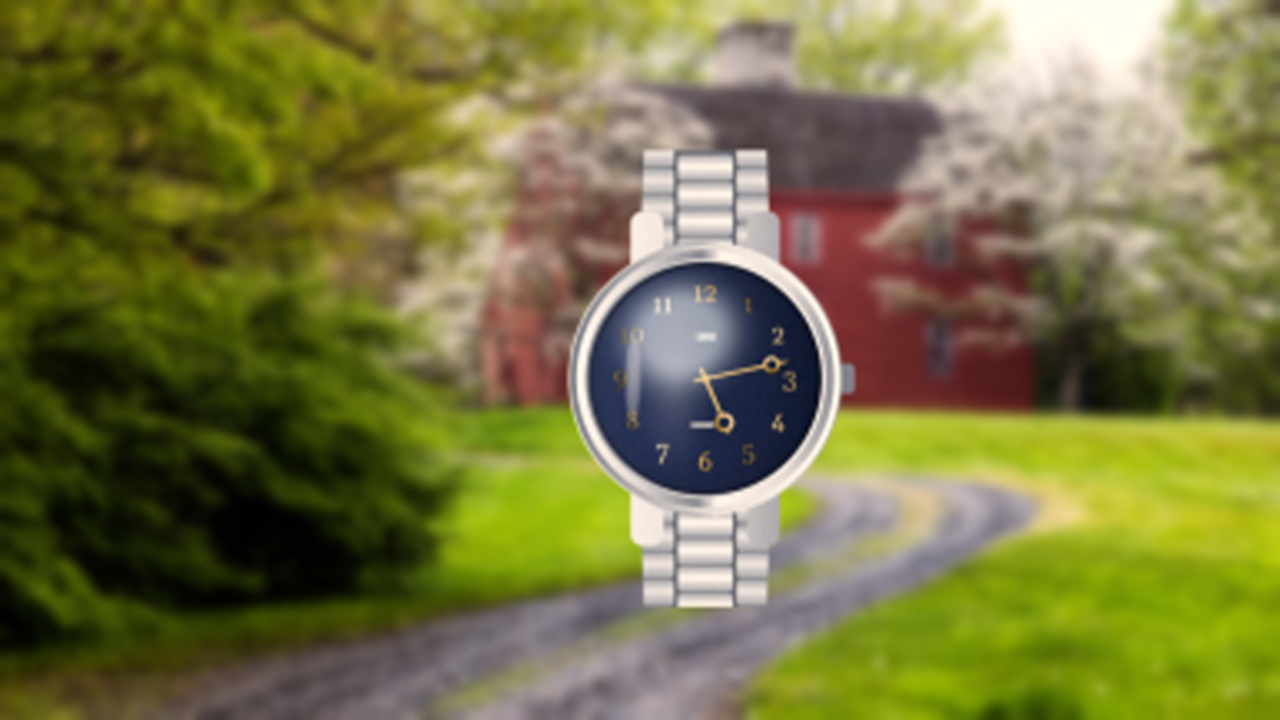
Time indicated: 5:13
